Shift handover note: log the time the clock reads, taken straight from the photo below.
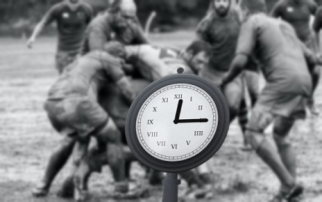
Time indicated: 12:15
